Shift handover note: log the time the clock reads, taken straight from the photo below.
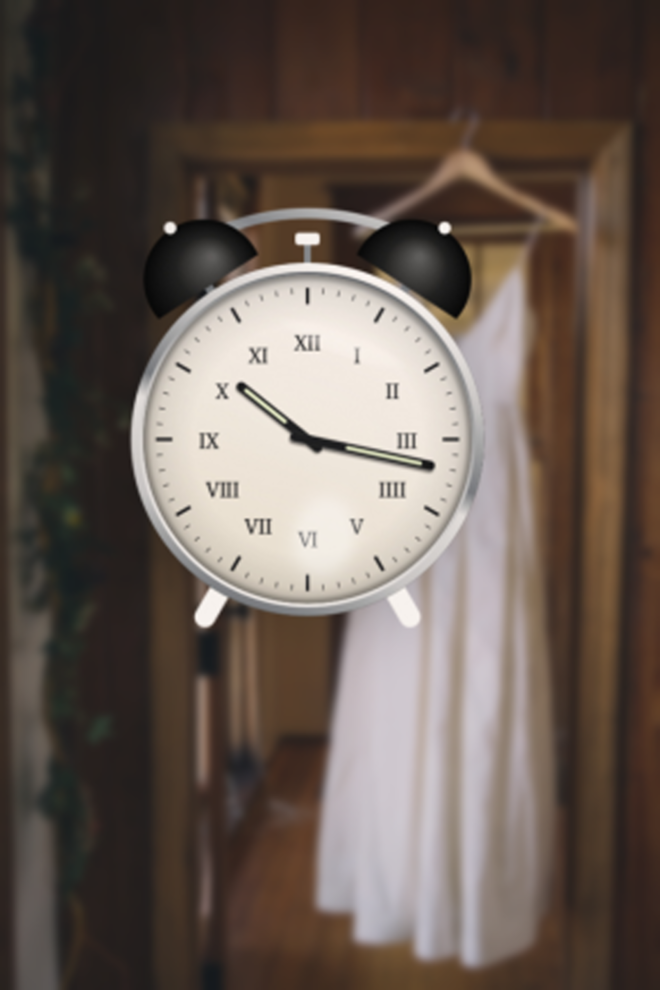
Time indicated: 10:17
